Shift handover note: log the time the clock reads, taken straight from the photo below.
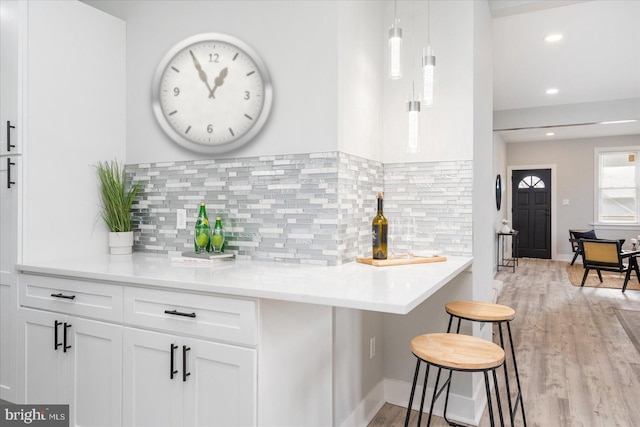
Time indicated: 12:55
